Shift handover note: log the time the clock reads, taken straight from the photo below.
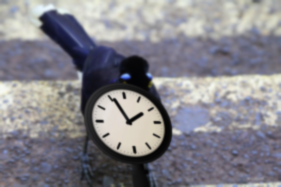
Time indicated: 1:56
